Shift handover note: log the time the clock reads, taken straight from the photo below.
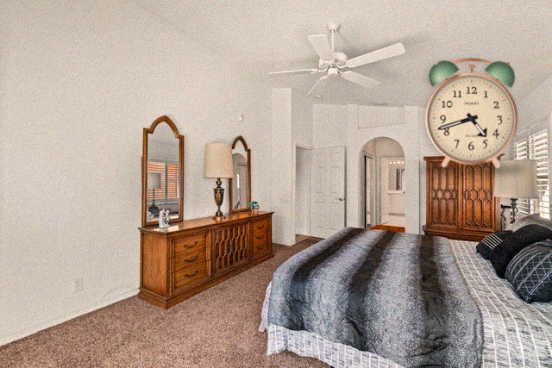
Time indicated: 4:42
